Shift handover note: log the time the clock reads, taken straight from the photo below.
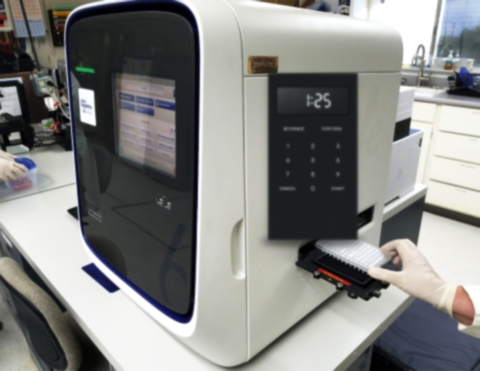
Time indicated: 1:25
